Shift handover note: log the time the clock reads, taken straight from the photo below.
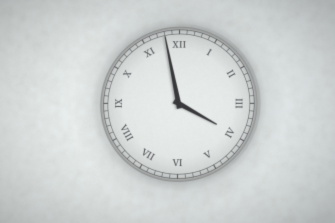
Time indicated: 3:58
